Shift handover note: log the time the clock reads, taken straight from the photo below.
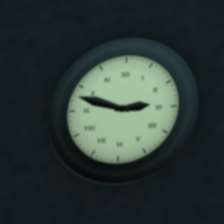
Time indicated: 2:48
